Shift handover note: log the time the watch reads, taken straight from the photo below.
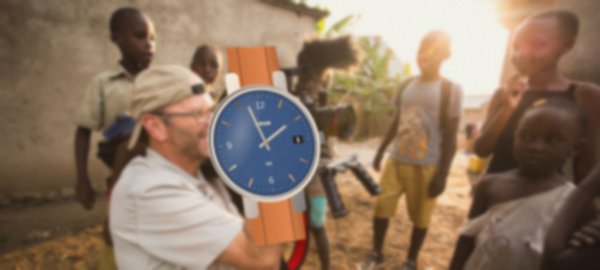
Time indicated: 1:57
